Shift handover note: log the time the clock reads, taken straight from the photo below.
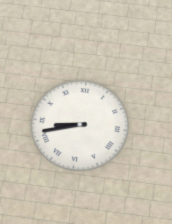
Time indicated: 8:42
